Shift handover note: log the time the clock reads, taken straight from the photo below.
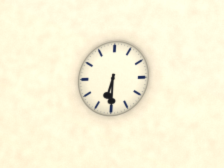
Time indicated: 6:30
